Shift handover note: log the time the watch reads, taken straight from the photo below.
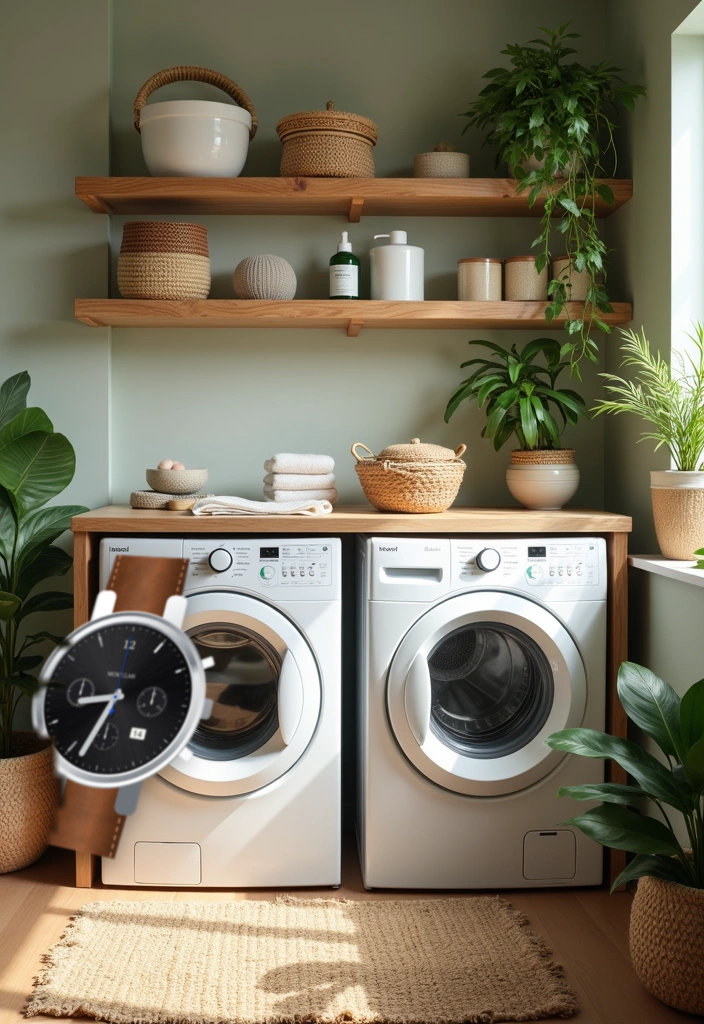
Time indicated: 8:33
